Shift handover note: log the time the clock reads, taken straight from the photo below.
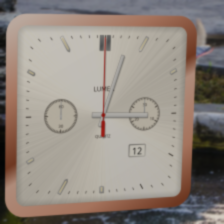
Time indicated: 3:03
